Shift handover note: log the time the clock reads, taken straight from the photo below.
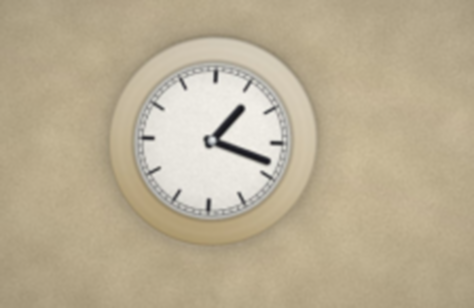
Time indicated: 1:18
